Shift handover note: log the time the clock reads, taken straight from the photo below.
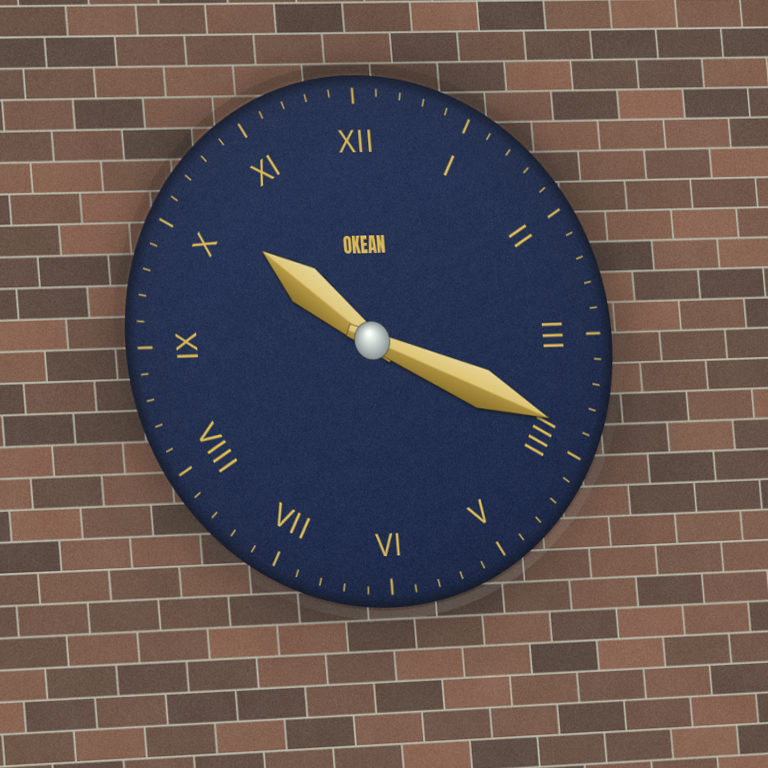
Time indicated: 10:19
